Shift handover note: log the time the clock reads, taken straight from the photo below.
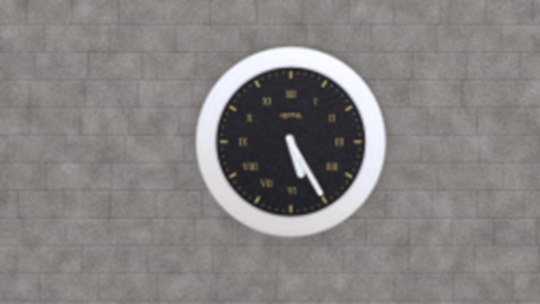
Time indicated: 5:25
